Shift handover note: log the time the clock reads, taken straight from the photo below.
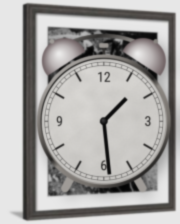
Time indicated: 1:29
